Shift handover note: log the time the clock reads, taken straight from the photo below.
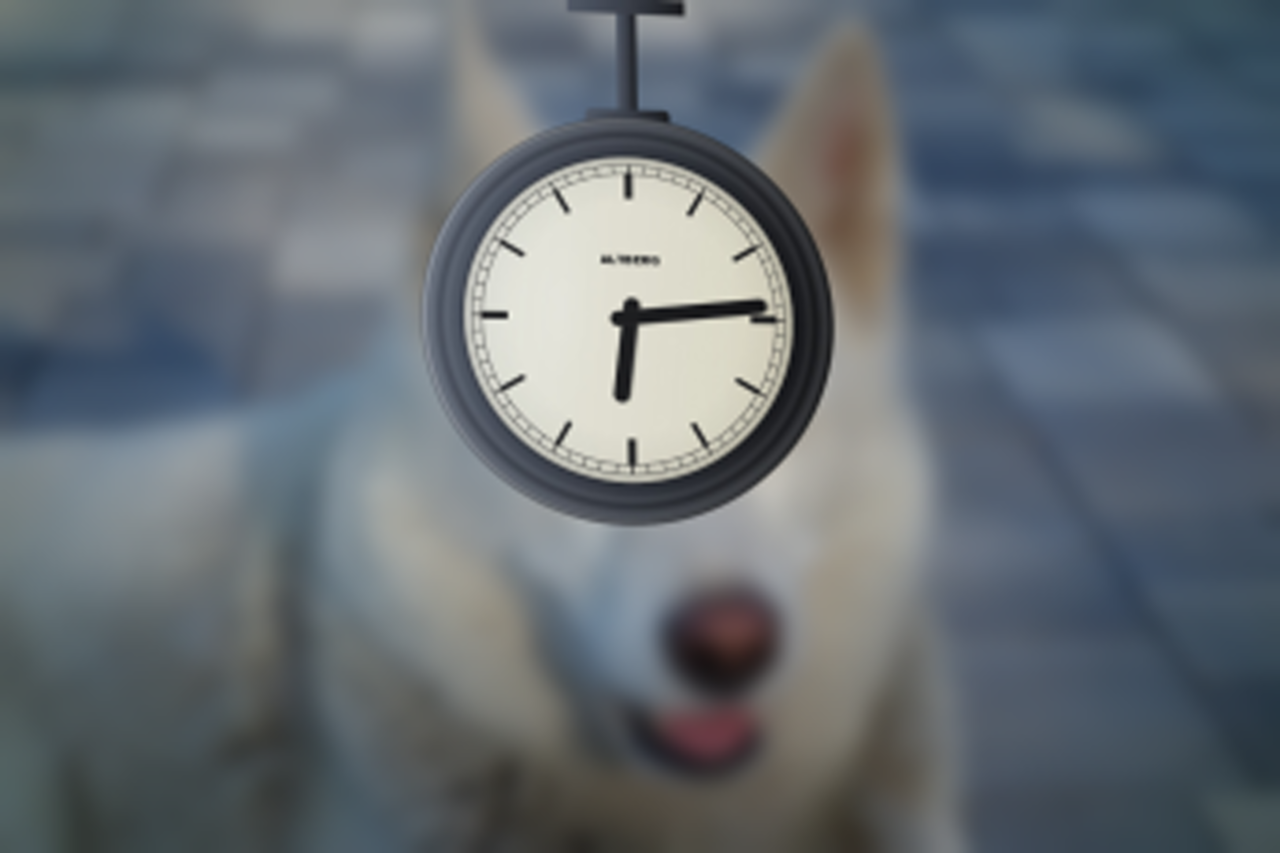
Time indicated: 6:14
